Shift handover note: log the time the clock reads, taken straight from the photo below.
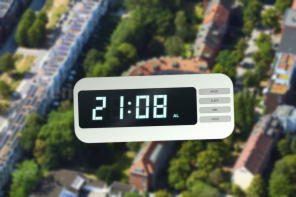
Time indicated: 21:08
